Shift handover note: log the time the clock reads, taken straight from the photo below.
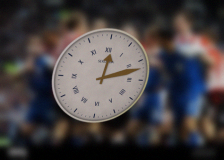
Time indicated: 12:12
